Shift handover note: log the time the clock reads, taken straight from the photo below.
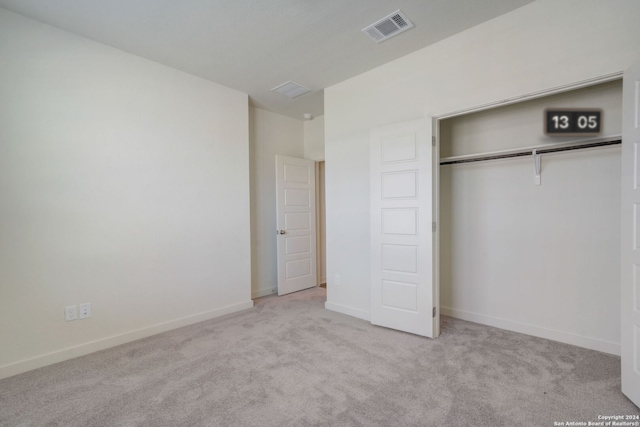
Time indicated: 13:05
